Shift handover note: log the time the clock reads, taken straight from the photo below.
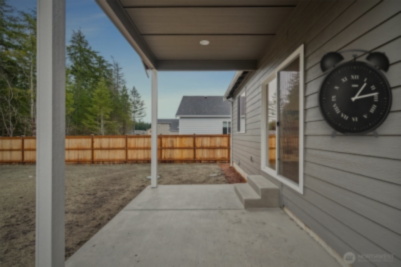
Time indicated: 1:13
